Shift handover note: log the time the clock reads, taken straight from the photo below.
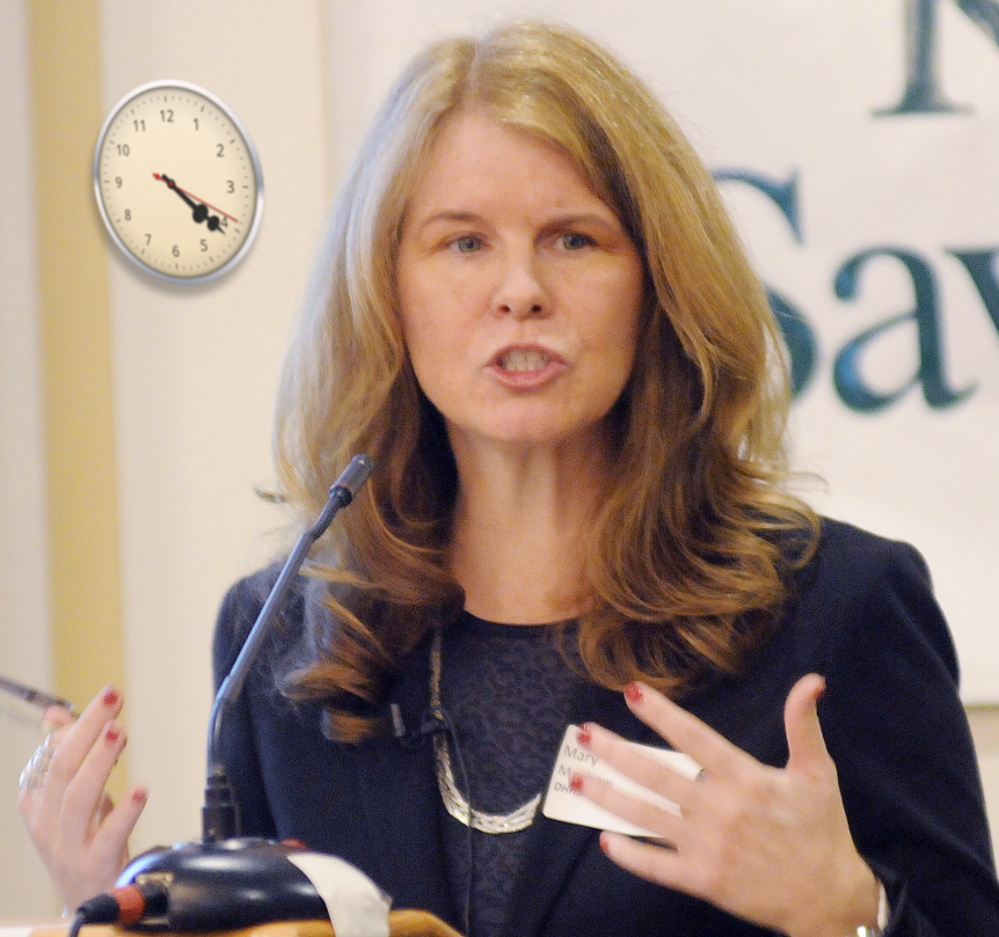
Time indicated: 4:21:19
